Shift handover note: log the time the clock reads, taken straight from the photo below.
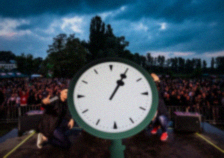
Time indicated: 1:05
